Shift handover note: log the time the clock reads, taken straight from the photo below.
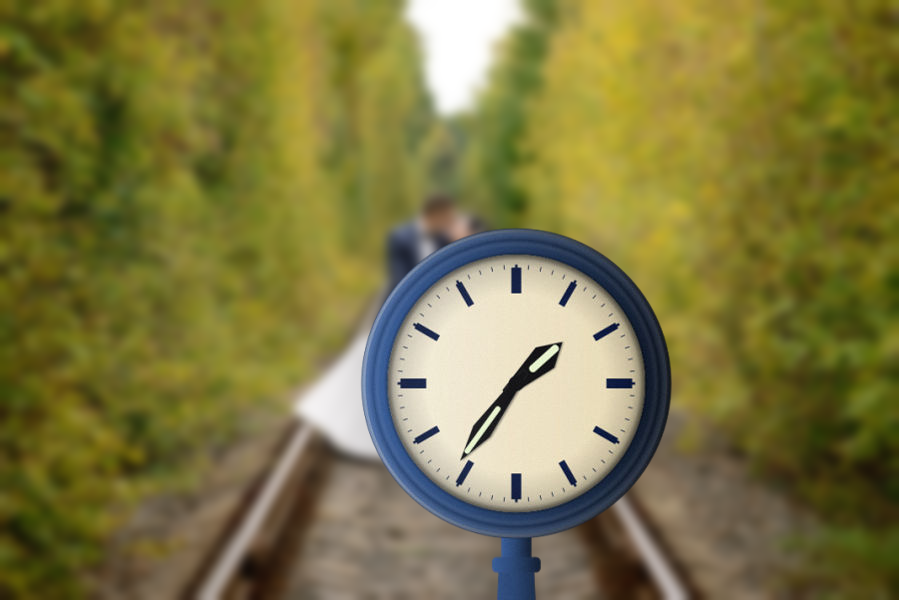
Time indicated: 1:36
